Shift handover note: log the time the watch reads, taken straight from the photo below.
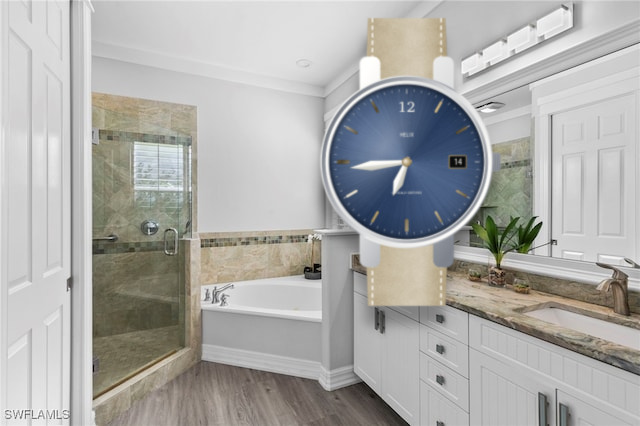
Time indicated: 6:44
